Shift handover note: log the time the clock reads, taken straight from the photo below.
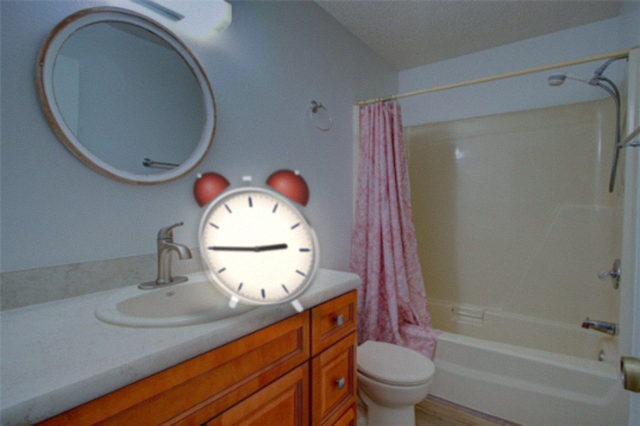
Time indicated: 2:45
